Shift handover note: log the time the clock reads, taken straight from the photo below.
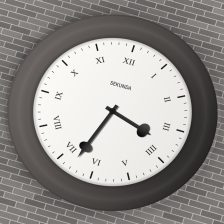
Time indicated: 3:33
